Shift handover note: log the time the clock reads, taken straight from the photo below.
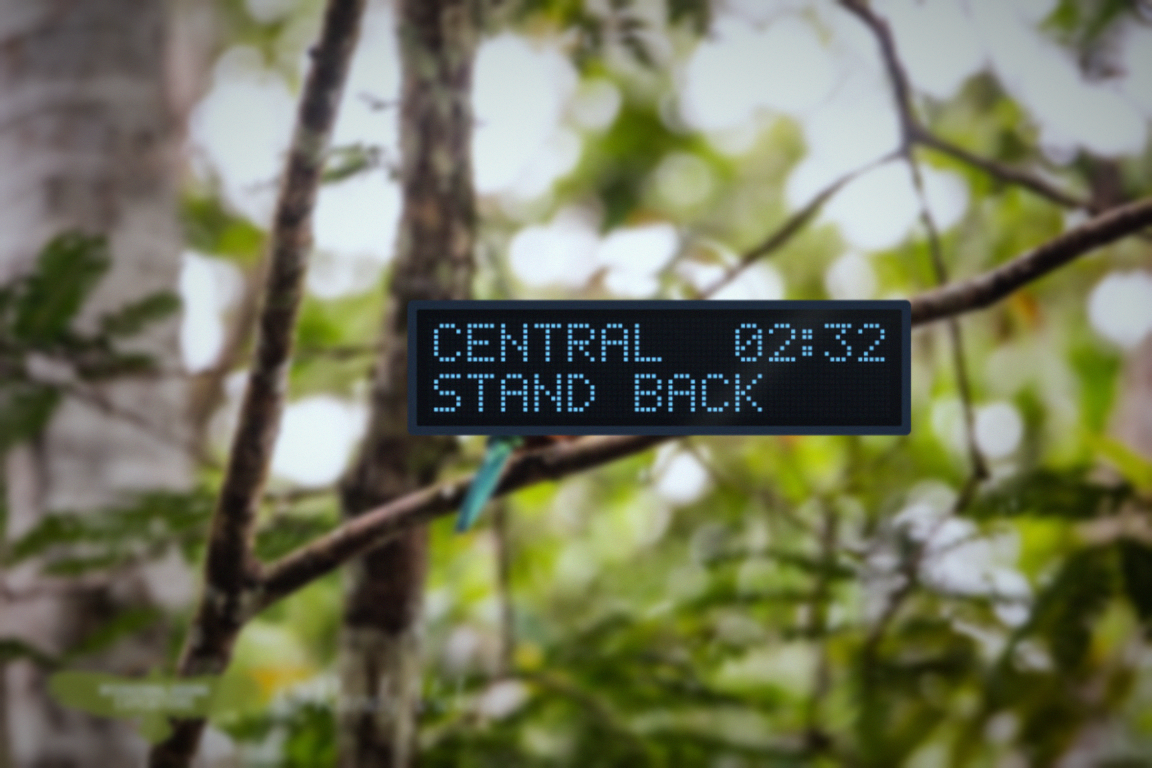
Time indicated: 2:32
